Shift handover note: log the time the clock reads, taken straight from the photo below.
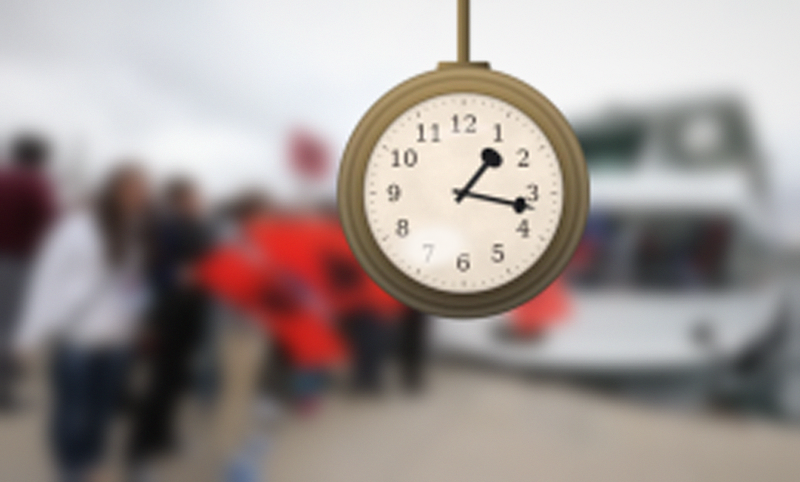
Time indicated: 1:17
